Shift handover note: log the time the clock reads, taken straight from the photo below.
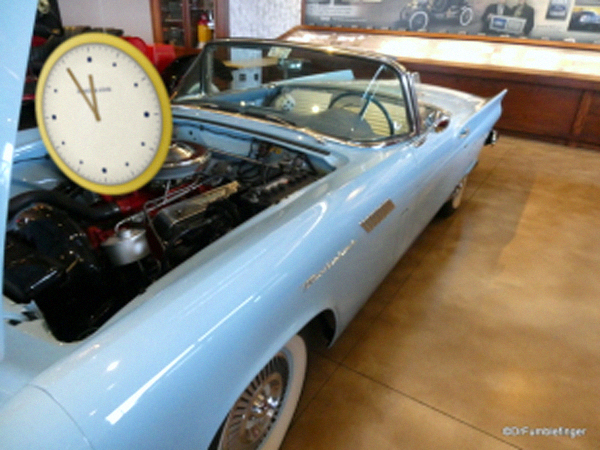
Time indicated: 11:55
